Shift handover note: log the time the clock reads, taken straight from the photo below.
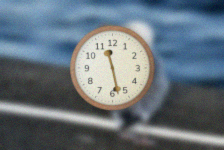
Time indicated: 11:28
